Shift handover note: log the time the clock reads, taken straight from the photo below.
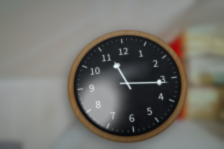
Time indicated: 11:16
